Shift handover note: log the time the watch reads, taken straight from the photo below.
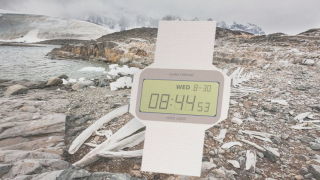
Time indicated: 8:44:53
